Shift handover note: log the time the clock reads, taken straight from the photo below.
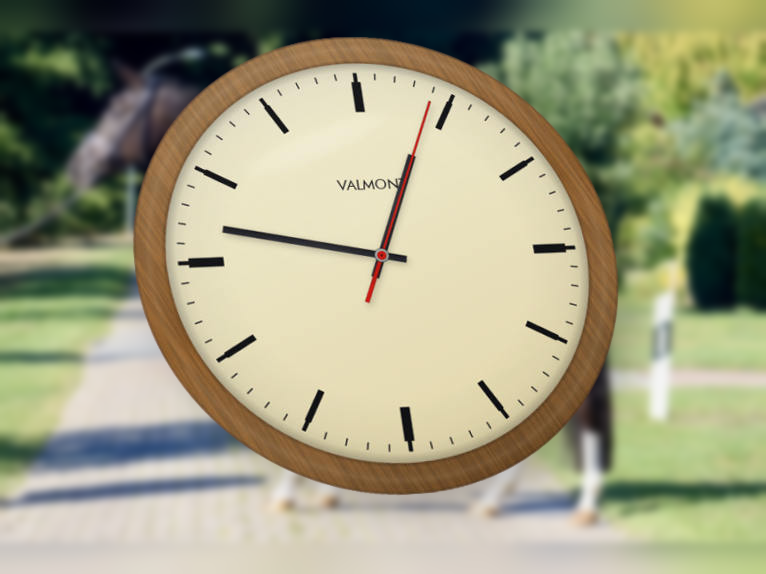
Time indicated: 12:47:04
